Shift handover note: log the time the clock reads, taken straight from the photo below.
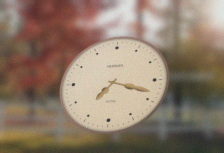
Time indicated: 7:18
